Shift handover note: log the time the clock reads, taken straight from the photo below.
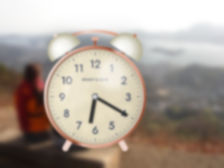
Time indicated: 6:20
